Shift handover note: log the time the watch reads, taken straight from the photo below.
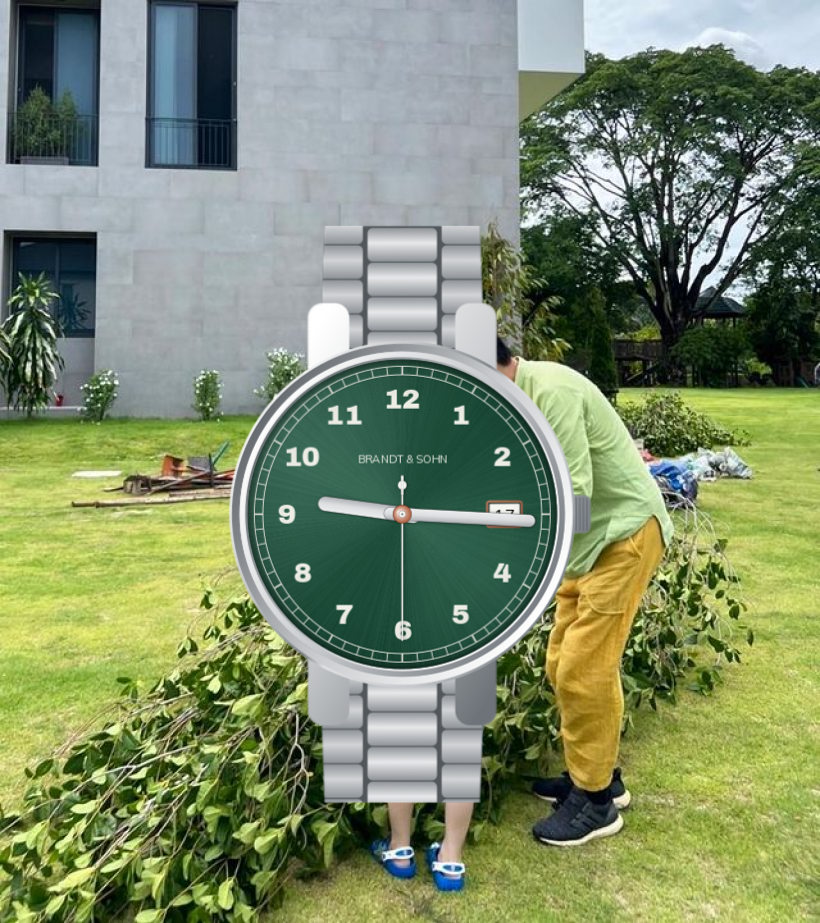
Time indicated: 9:15:30
